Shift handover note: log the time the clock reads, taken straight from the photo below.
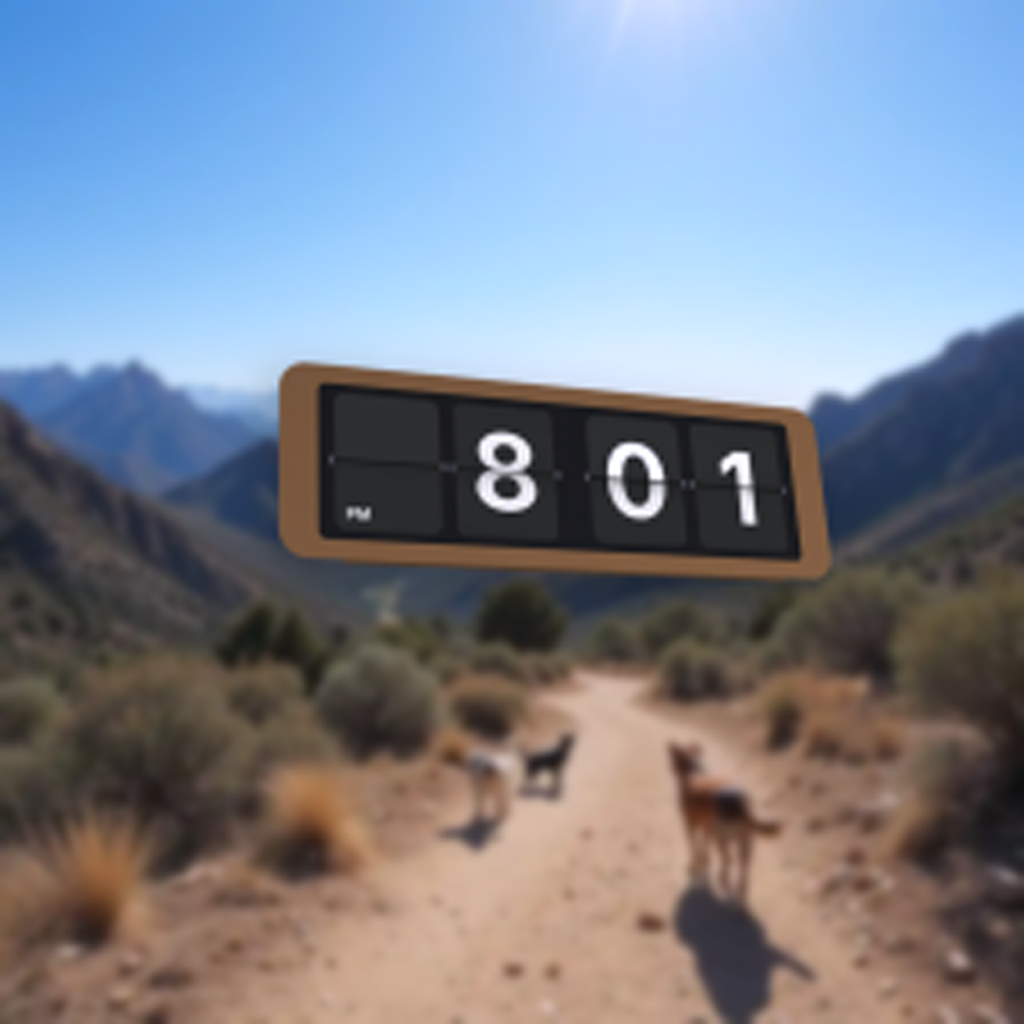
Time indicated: 8:01
